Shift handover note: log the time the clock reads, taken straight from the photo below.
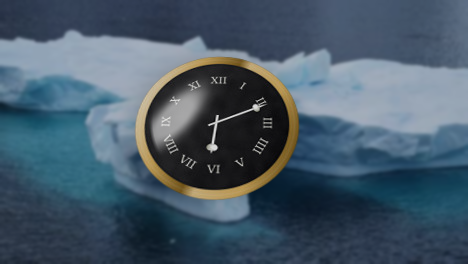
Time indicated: 6:11
